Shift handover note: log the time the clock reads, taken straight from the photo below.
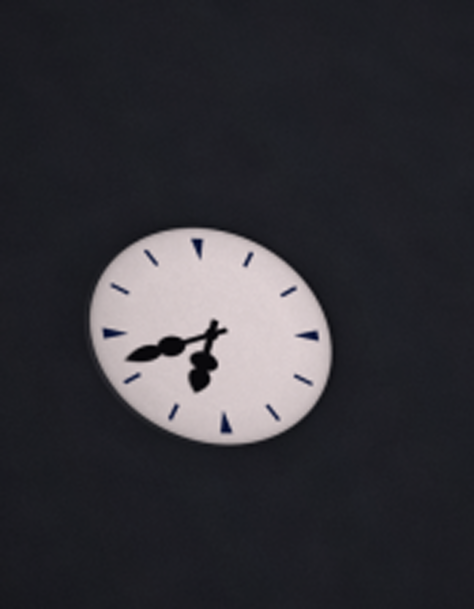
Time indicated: 6:42
